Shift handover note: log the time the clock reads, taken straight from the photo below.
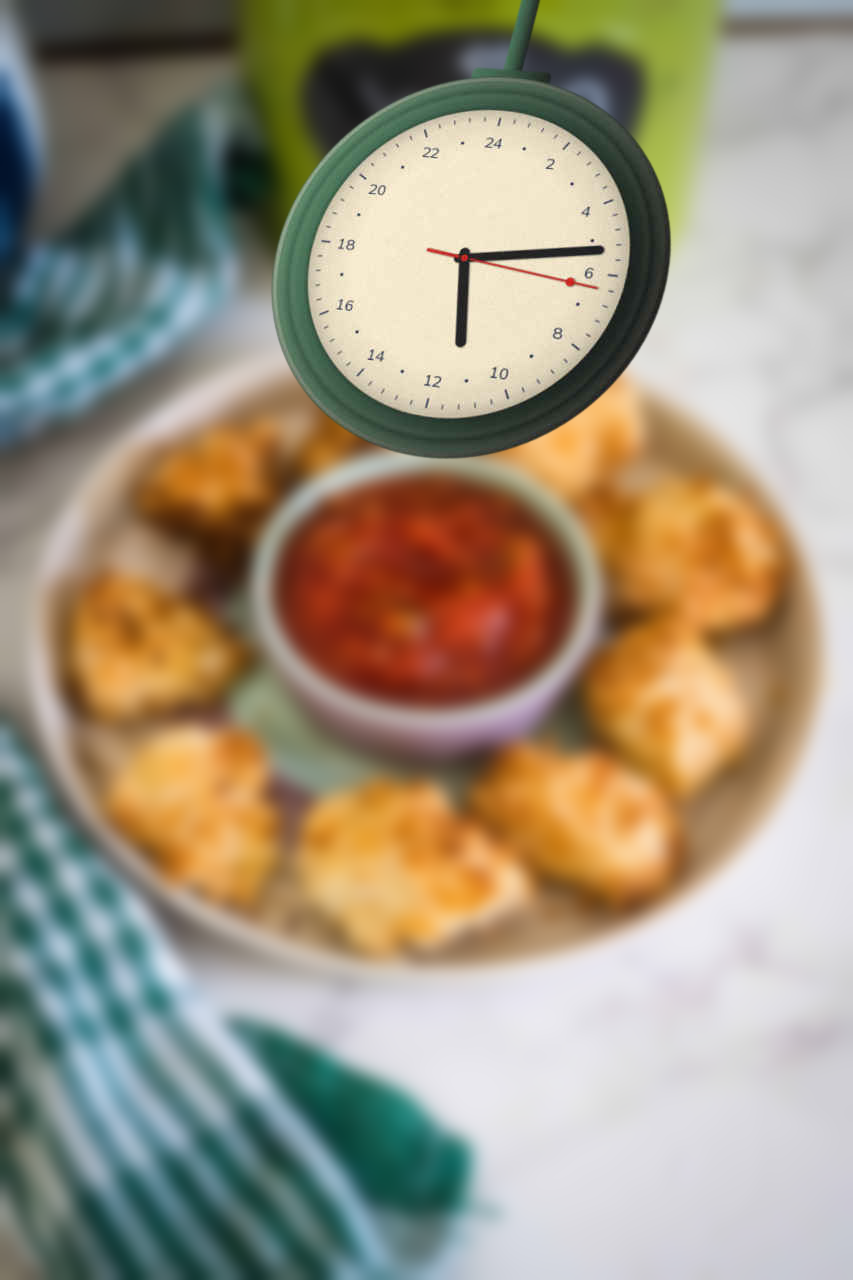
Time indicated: 11:13:16
